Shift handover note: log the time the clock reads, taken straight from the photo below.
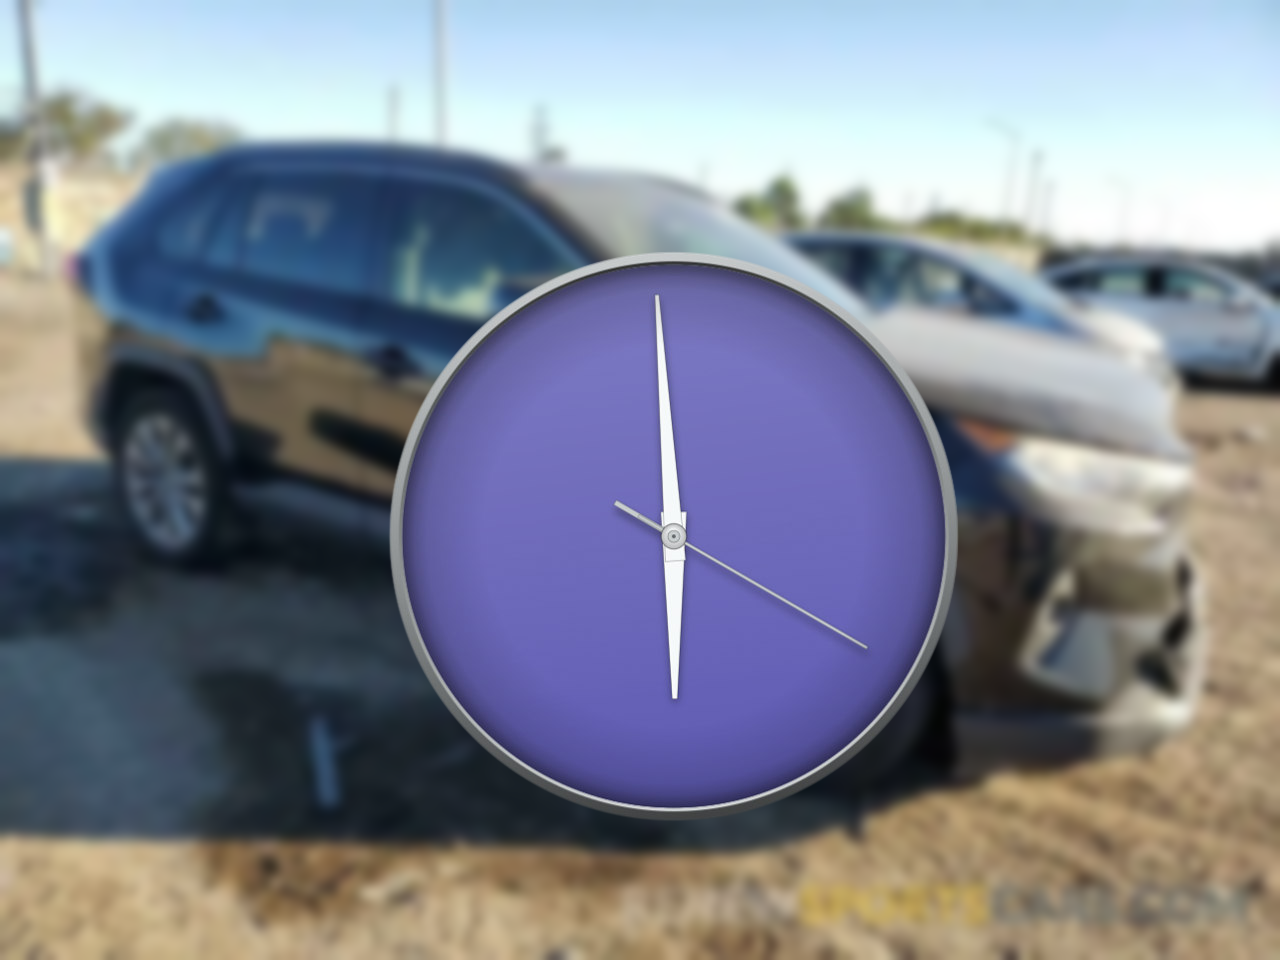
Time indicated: 5:59:20
